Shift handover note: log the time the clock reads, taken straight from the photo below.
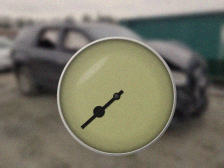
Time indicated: 7:38
